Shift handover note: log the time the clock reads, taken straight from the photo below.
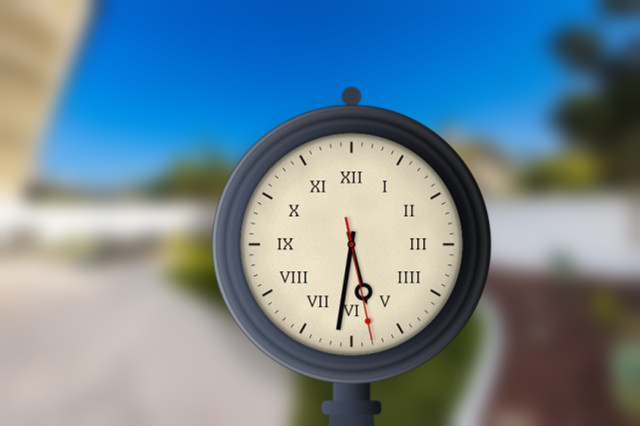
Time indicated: 5:31:28
